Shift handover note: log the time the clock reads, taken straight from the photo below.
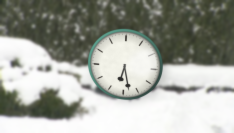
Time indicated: 6:28
